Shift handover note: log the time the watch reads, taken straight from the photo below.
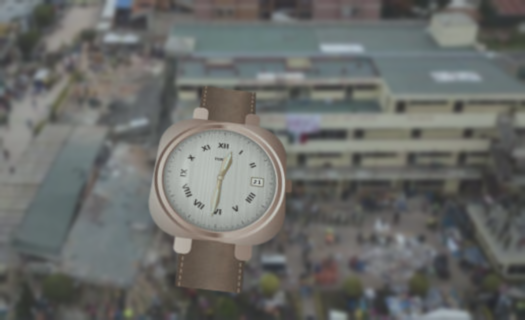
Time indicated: 12:31
